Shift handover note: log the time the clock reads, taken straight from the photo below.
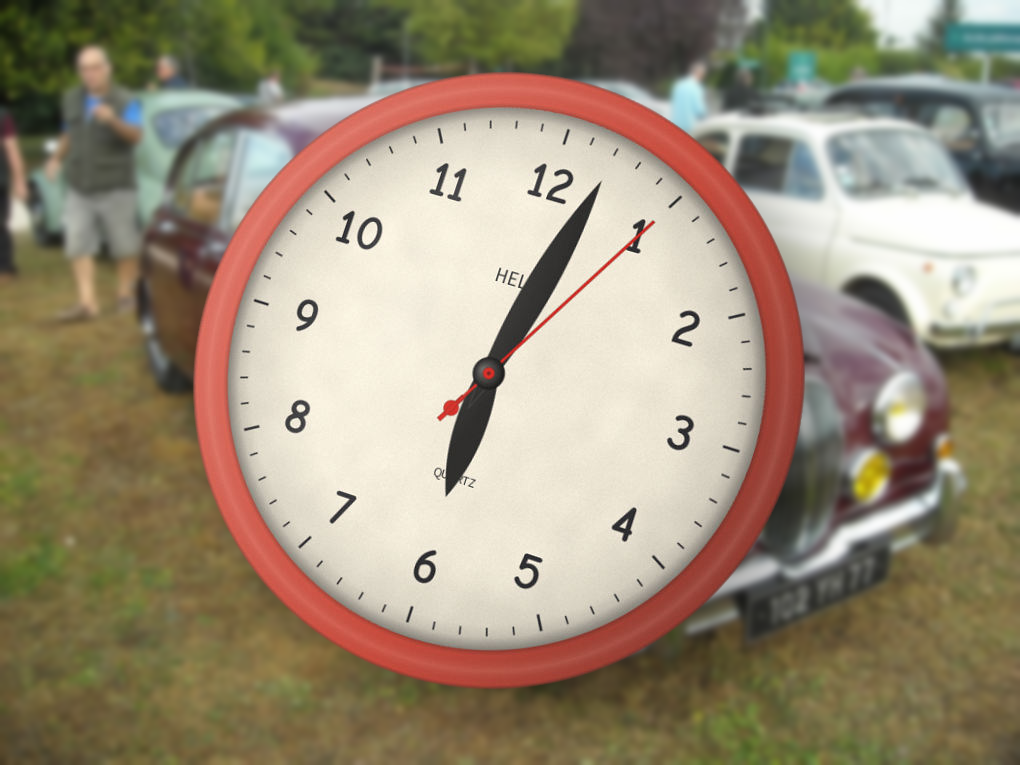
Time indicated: 6:02:05
